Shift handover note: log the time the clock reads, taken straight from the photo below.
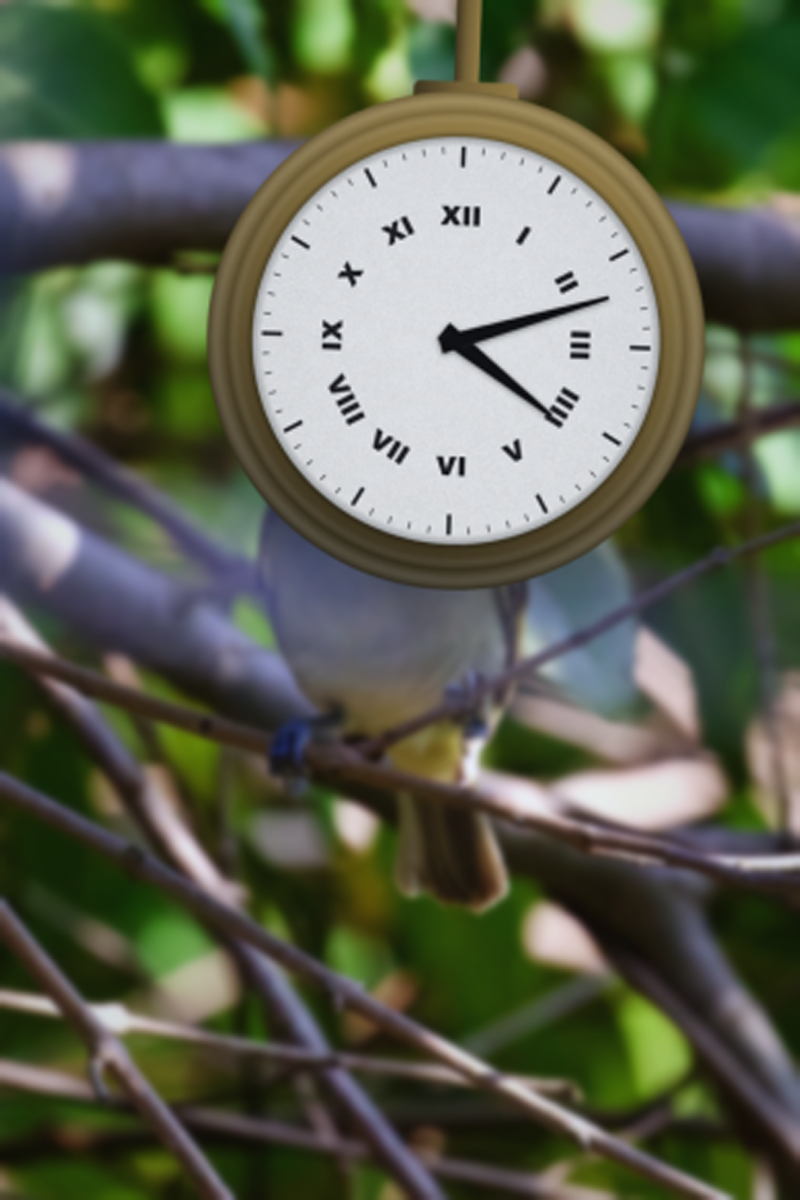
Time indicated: 4:12
